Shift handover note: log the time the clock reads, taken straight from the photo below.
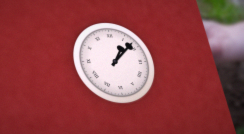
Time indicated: 1:08
